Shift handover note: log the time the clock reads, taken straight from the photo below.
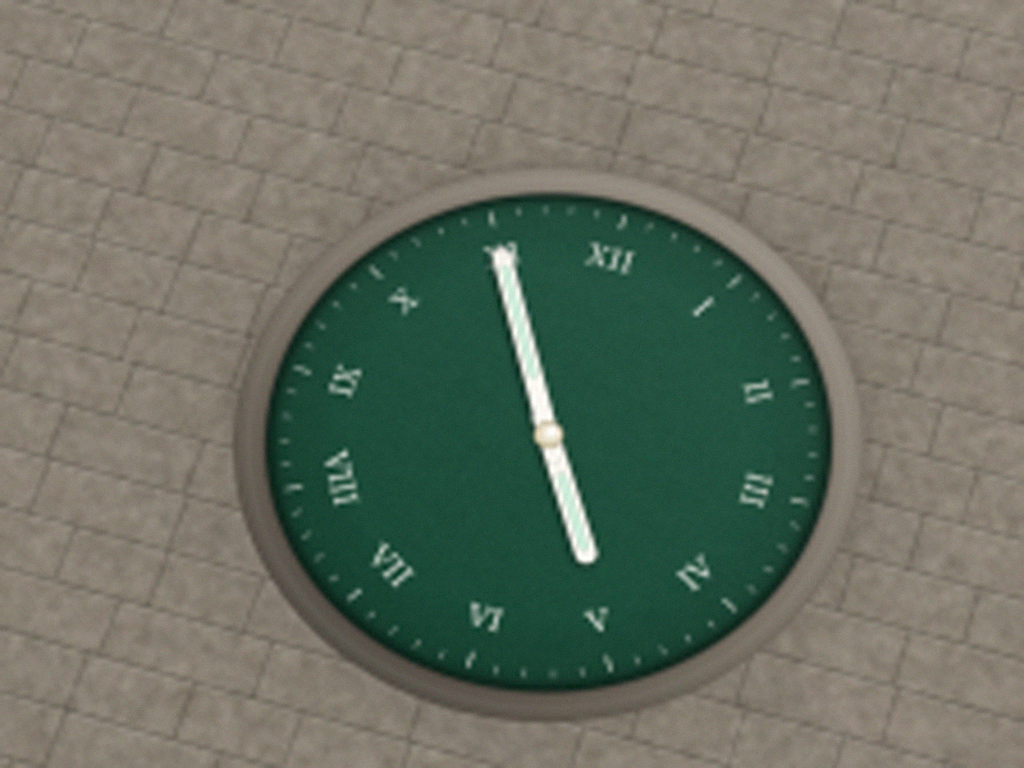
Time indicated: 4:55
